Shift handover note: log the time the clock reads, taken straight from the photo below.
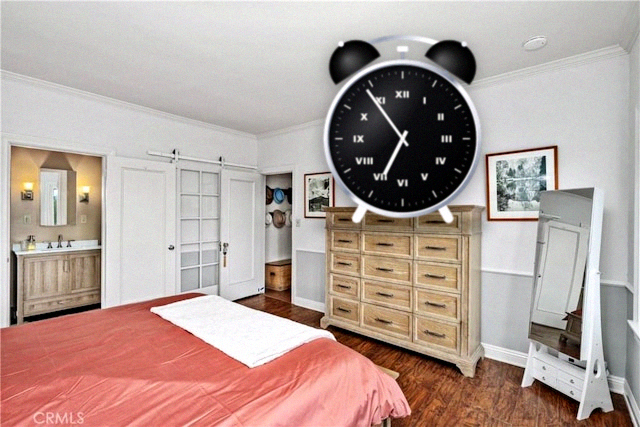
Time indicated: 6:54
